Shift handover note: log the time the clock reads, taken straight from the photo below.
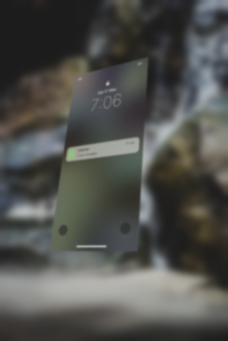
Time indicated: 7:06
